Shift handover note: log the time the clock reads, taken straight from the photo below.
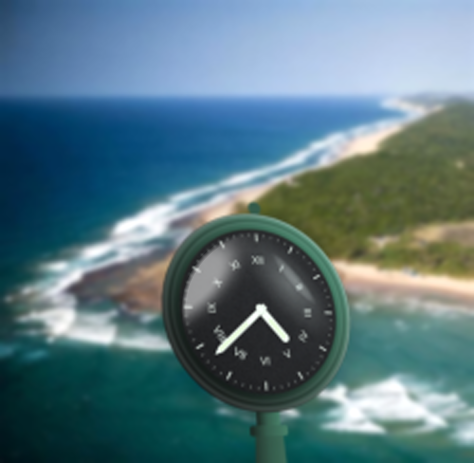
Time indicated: 4:38
